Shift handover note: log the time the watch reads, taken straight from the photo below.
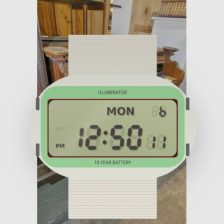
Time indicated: 12:50:11
